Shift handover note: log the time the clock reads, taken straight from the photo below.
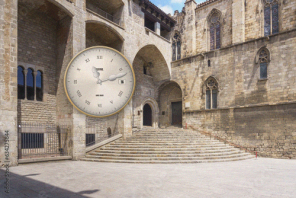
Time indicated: 11:12
